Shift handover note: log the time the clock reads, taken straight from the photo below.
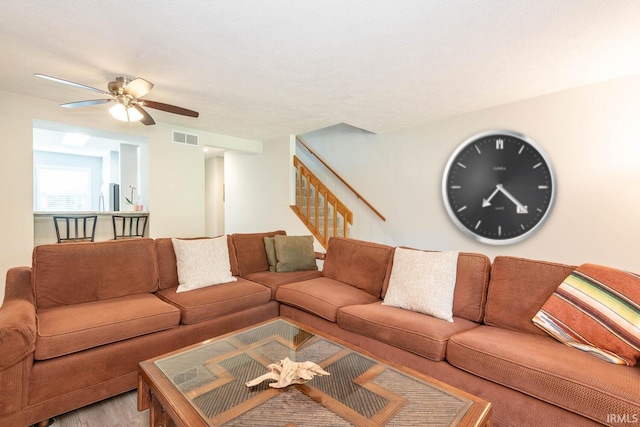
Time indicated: 7:22
